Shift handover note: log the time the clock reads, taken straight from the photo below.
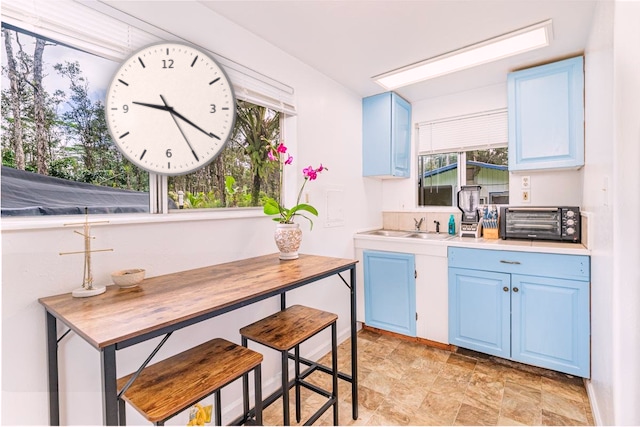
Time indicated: 9:20:25
